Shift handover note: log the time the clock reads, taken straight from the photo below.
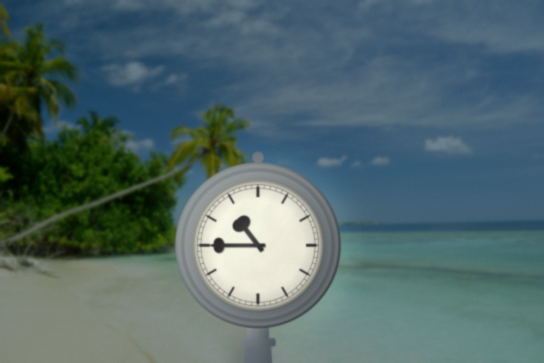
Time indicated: 10:45
